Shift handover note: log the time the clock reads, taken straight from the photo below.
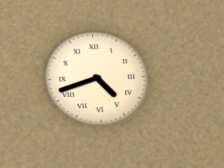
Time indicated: 4:42
